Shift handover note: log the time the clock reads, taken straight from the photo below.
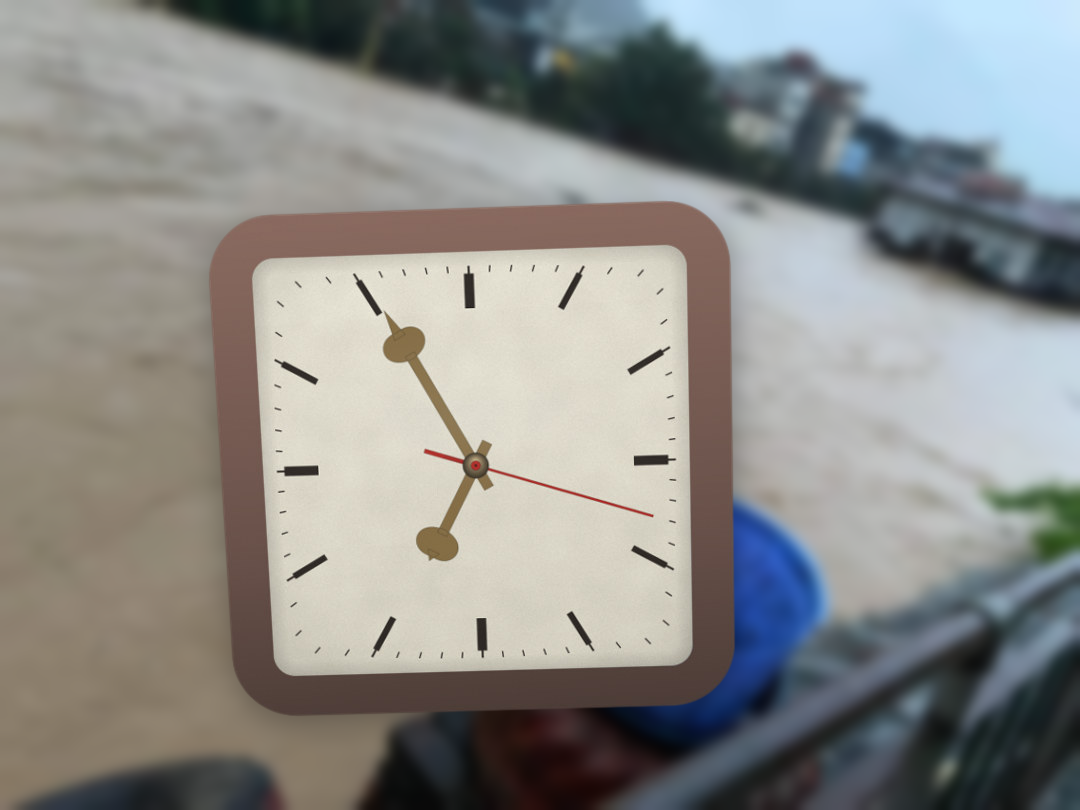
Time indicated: 6:55:18
